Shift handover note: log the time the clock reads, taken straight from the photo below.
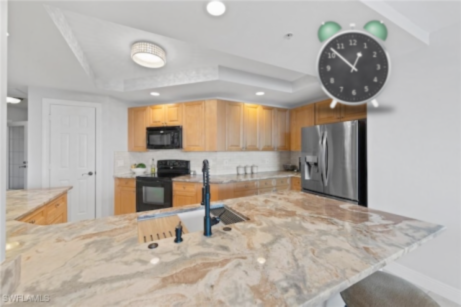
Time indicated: 12:52
